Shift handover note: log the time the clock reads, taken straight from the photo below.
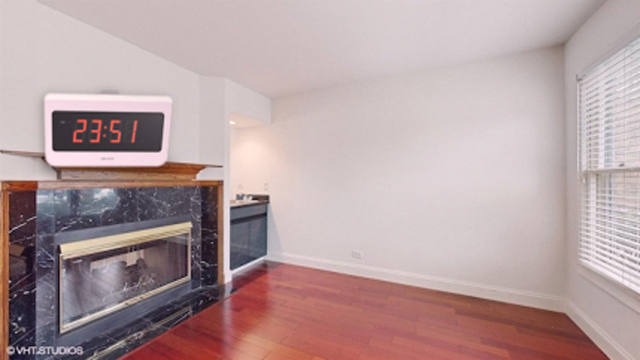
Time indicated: 23:51
